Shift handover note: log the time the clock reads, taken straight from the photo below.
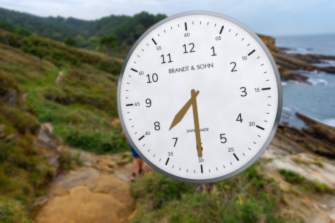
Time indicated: 7:30
